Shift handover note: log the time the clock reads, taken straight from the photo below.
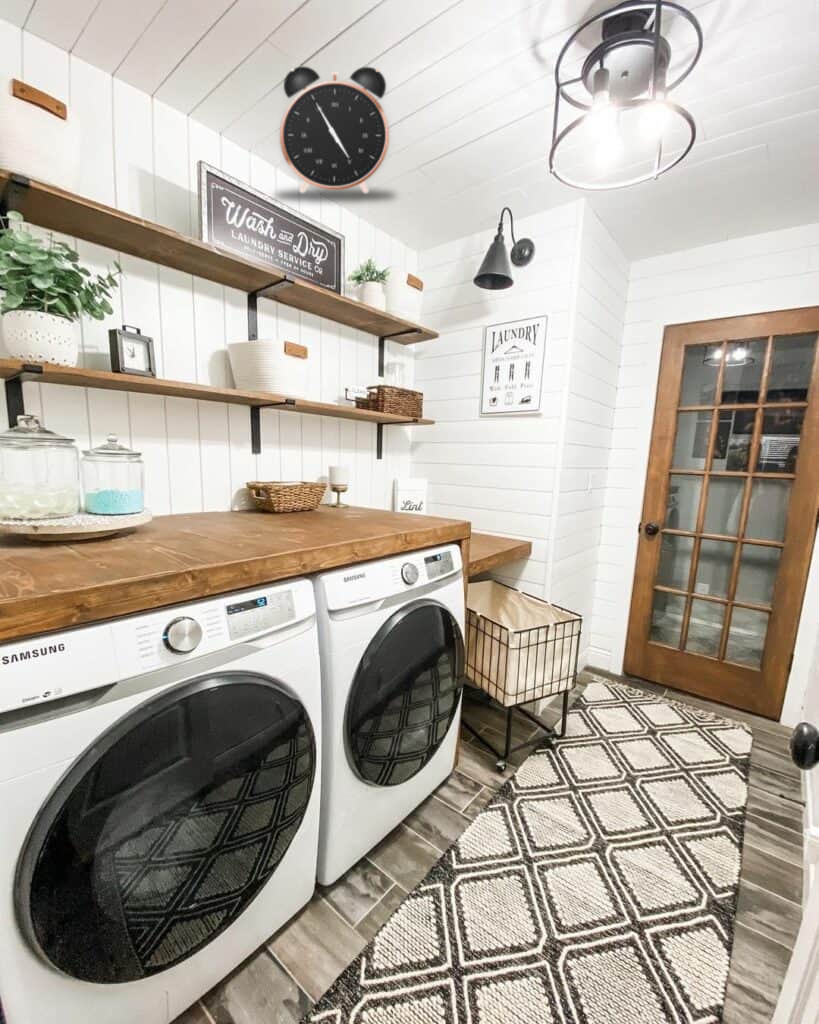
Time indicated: 4:55
